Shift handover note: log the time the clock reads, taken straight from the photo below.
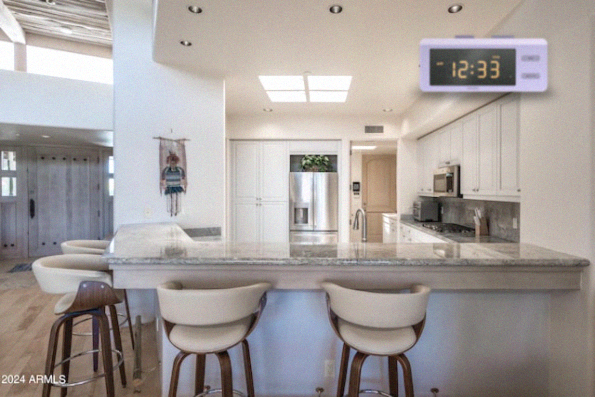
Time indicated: 12:33
